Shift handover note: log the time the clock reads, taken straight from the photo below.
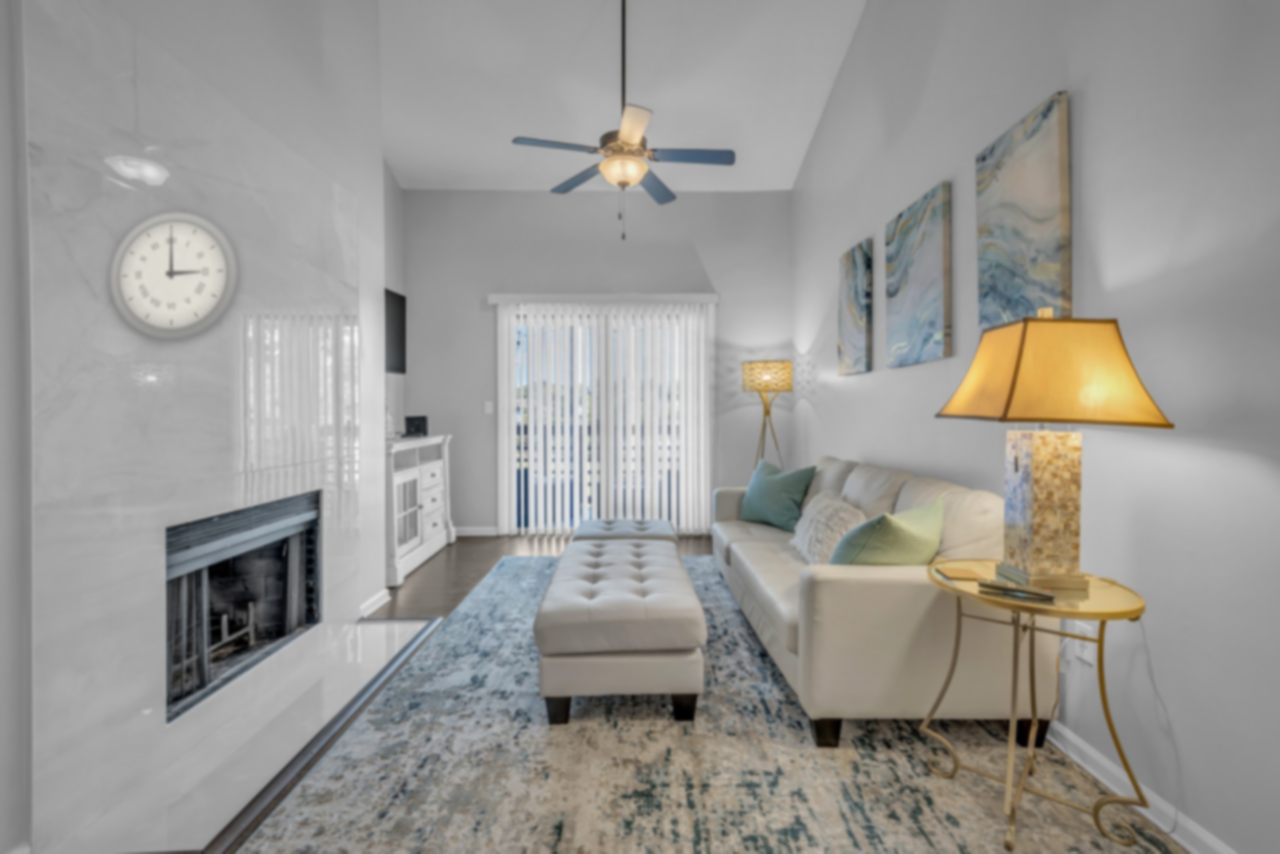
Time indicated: 3:00
